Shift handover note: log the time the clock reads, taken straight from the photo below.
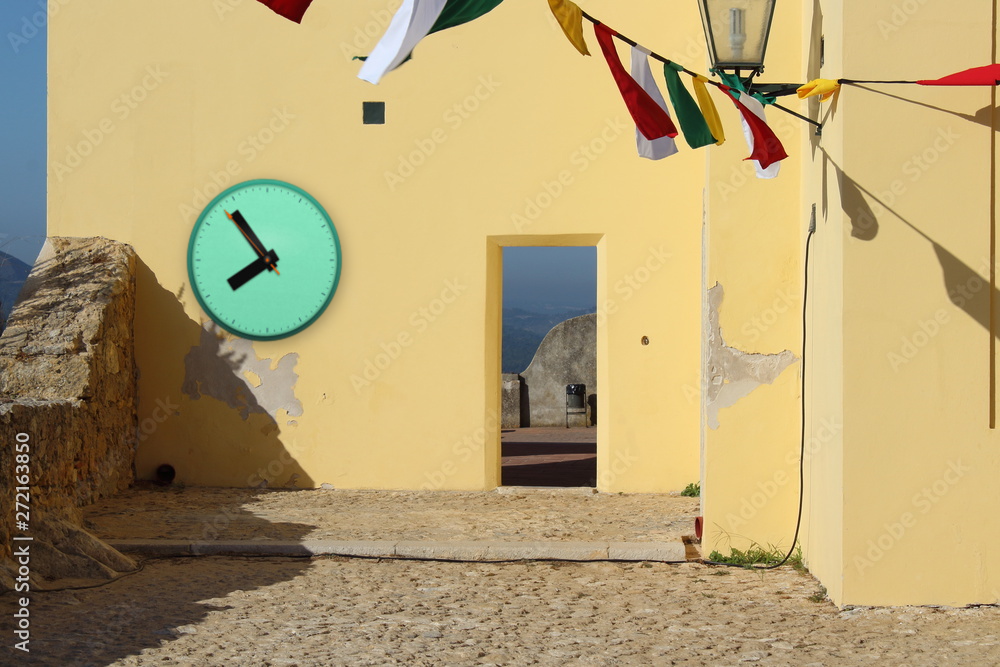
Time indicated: 7:53:53
